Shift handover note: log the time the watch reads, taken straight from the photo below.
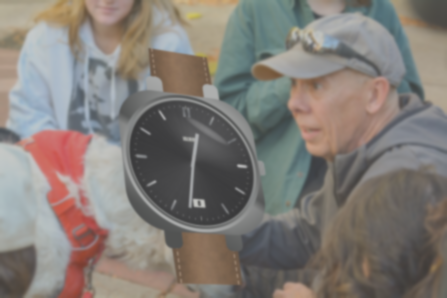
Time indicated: 12:32
